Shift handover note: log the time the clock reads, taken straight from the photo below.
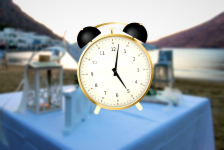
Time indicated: 5:02
